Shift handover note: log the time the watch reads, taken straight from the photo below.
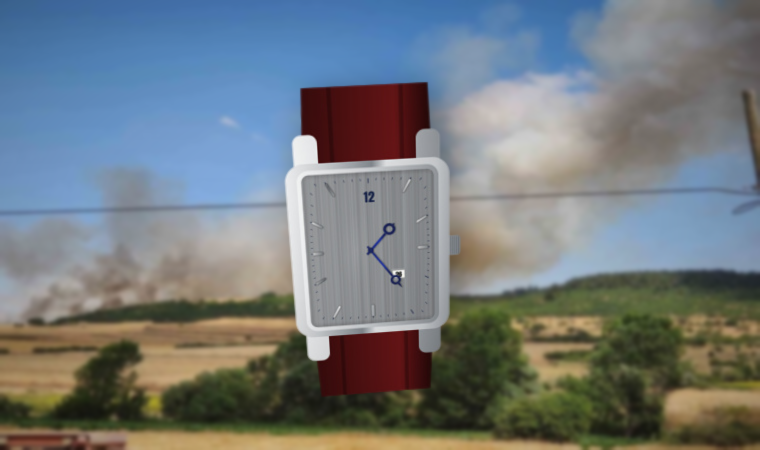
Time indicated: 1:24
